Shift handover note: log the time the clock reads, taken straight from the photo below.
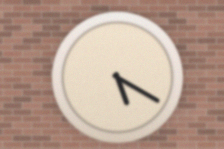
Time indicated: 5:20
